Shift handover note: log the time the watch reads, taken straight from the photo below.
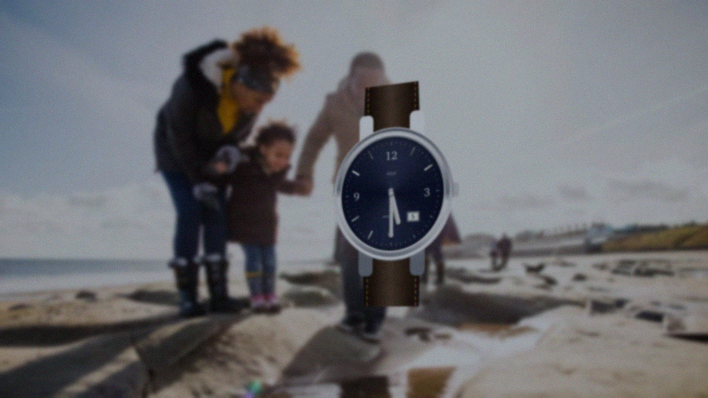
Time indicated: 5:30
